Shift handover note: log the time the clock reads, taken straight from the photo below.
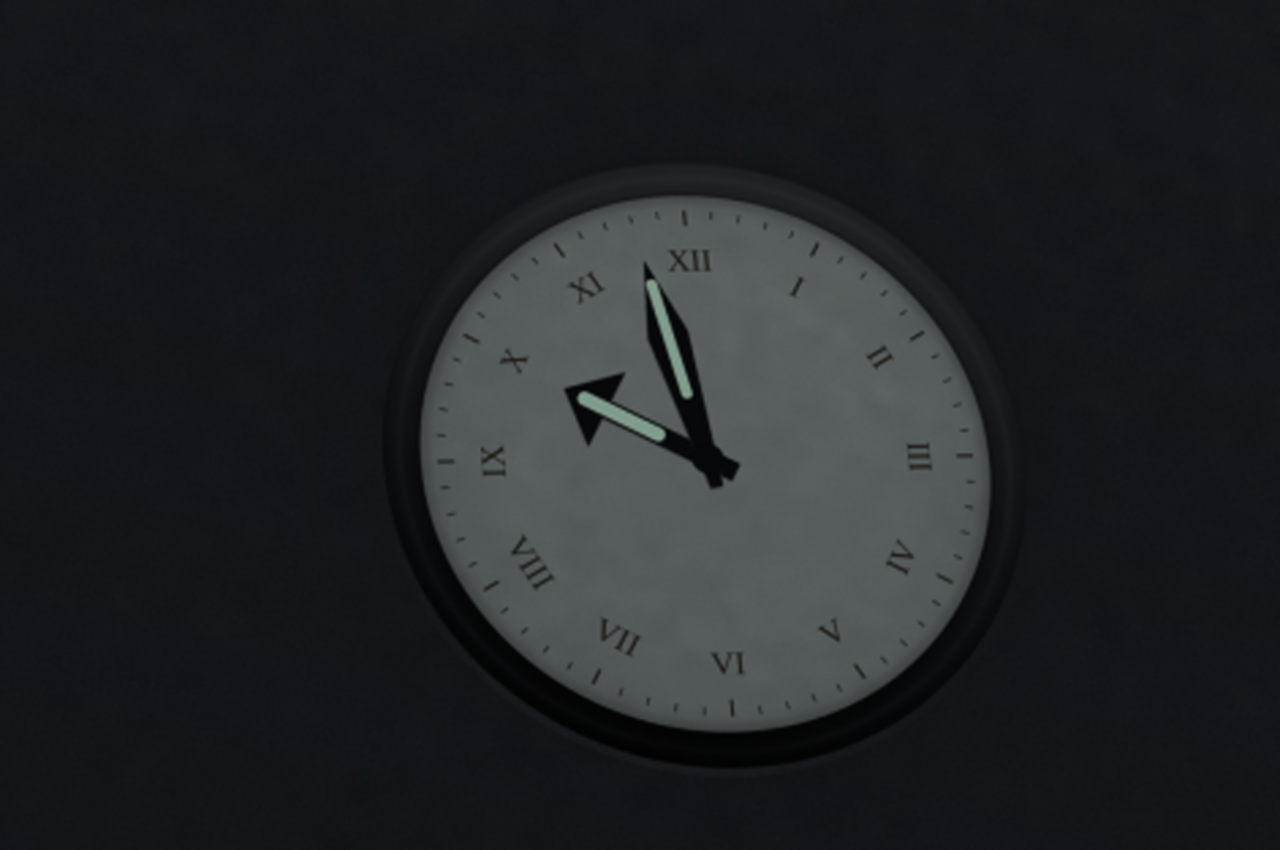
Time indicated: 9:58
